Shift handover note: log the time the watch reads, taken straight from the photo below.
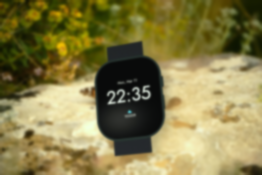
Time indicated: 22:35
